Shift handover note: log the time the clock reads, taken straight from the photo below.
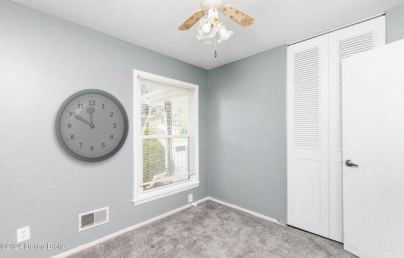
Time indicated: 11:50
